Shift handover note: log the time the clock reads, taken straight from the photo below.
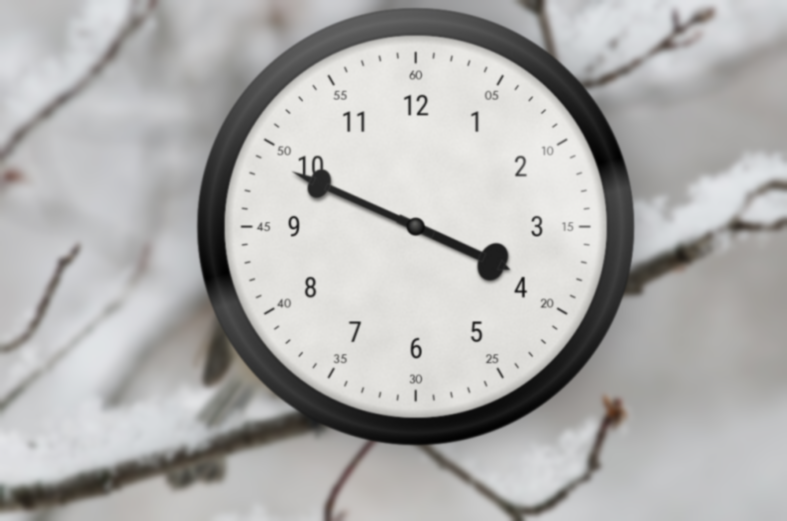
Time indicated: 3:49
